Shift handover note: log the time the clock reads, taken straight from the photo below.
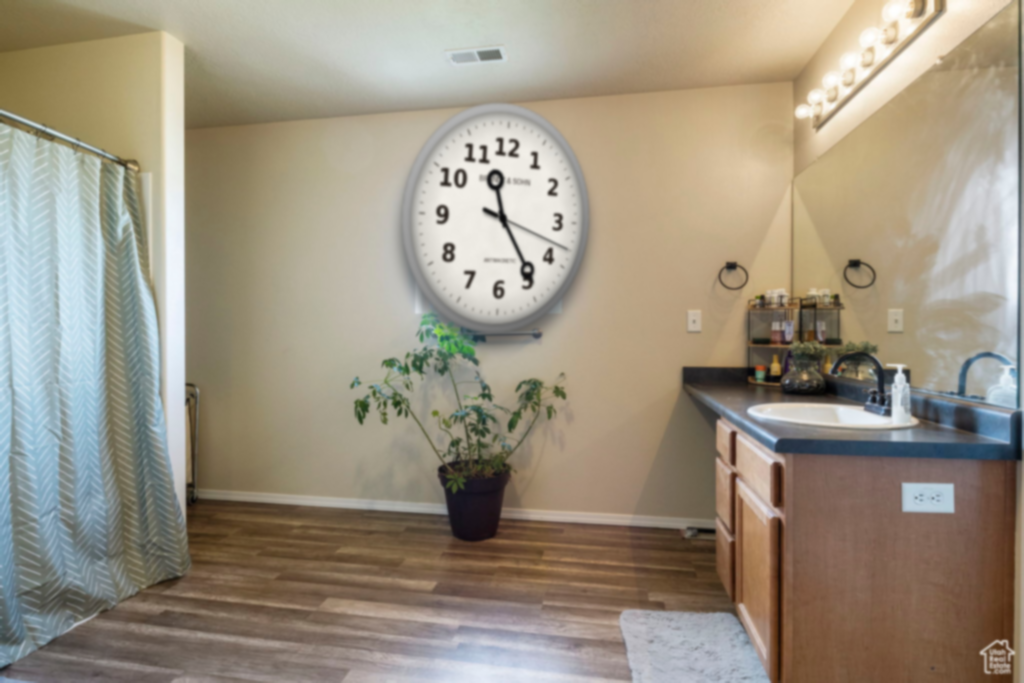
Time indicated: 11:24:18
